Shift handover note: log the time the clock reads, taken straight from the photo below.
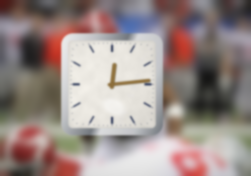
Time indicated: 12:14
